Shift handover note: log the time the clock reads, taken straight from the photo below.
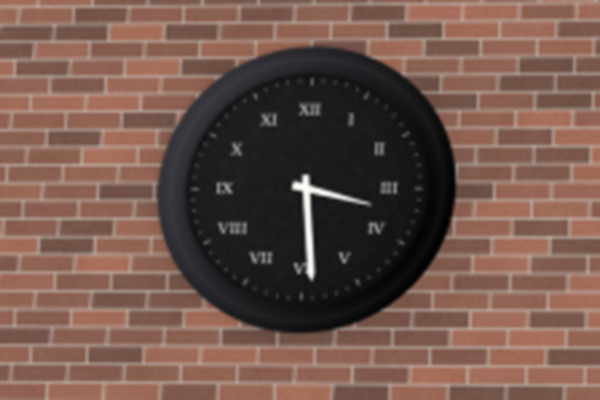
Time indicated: 3:29
